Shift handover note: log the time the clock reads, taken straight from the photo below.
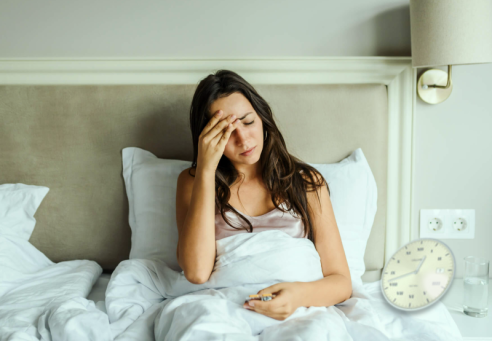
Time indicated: 12:42
